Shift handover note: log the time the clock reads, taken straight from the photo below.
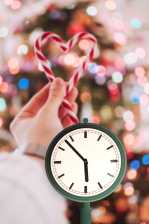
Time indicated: 5:53
